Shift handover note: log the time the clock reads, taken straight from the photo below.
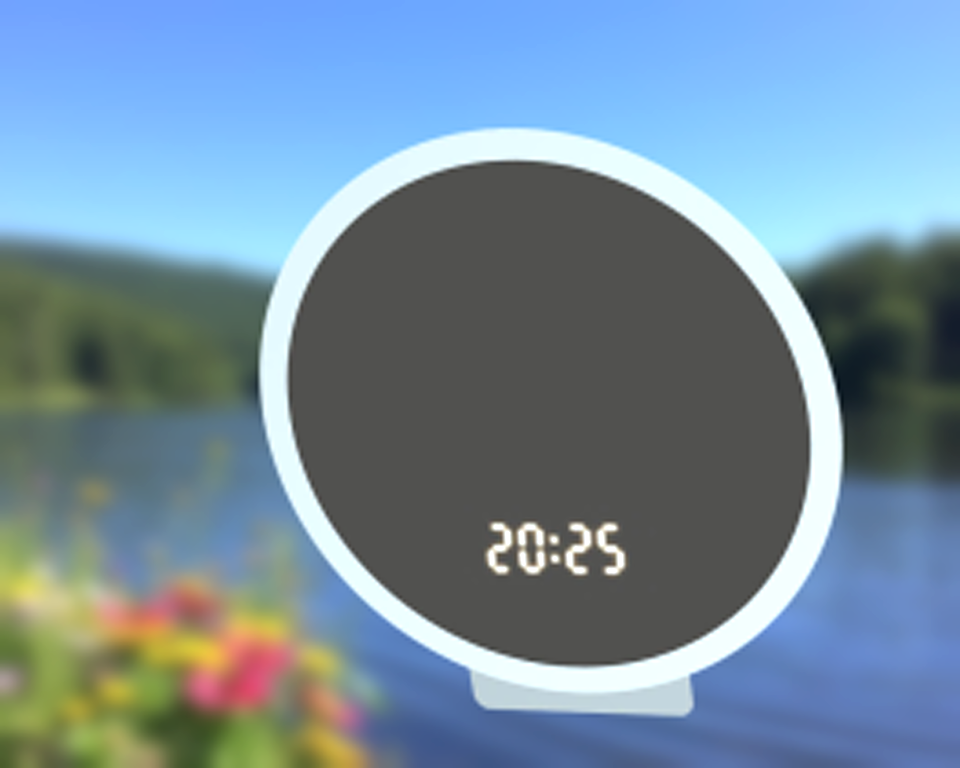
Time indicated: 20:25
